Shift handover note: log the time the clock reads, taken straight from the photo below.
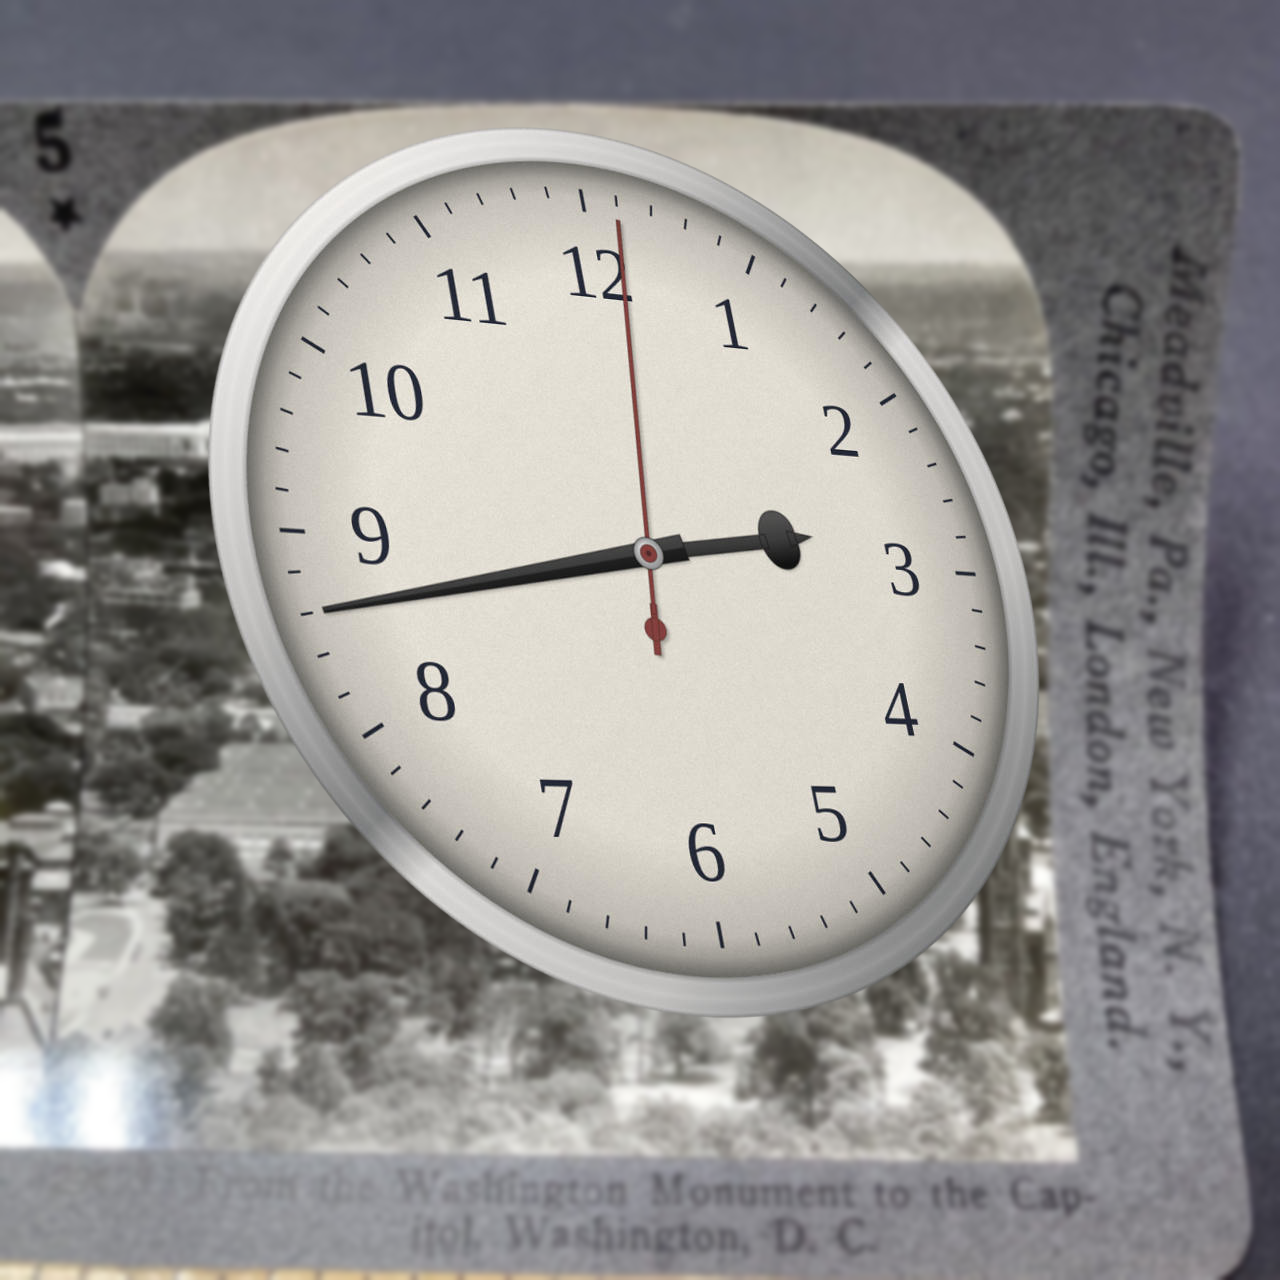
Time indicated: 2:43:01
